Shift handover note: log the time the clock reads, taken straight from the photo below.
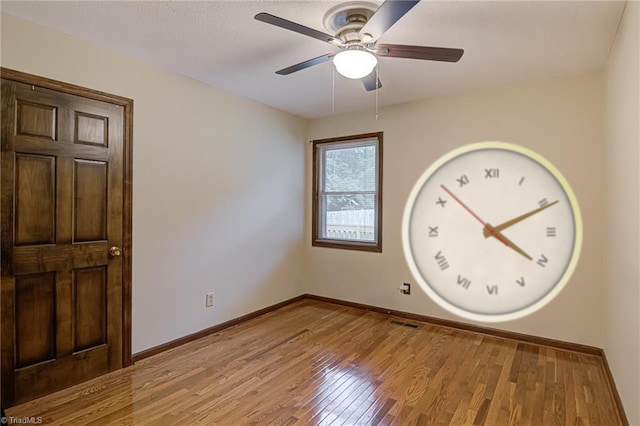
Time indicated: 4:10:52
